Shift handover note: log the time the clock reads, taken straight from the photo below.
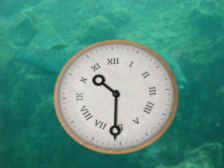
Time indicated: 10:31
